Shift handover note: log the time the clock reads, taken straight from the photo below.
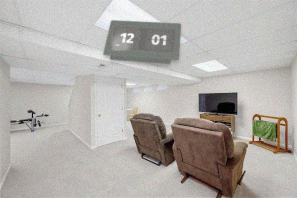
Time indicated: 12:01
